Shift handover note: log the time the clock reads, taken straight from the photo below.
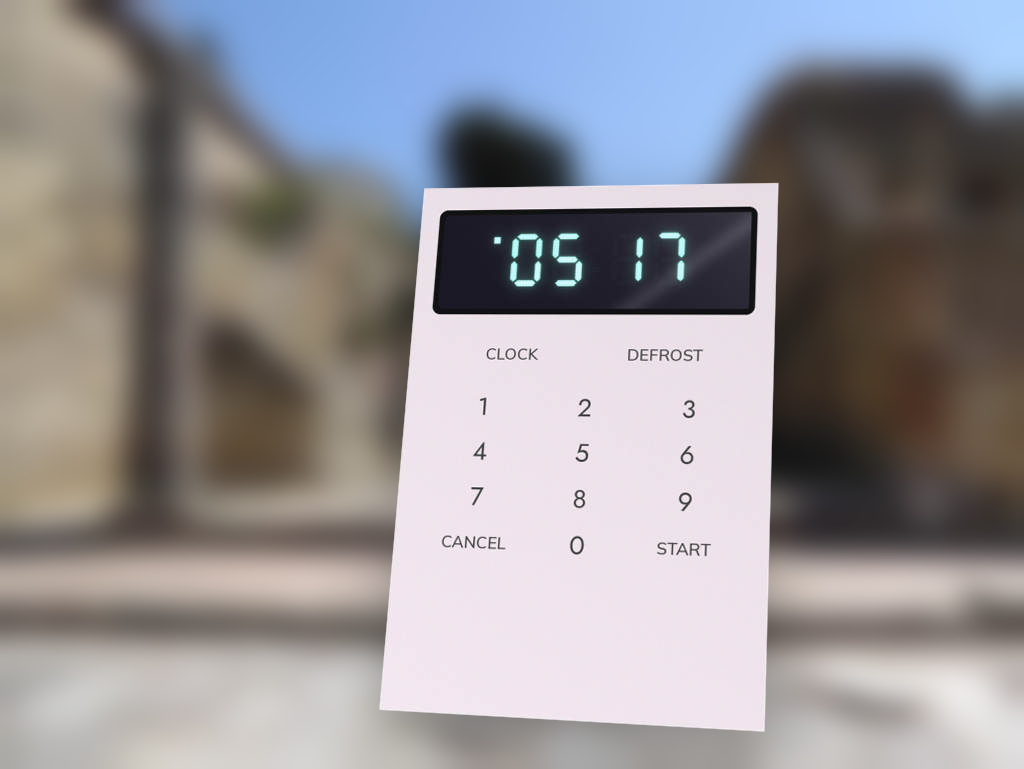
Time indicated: 5:17
